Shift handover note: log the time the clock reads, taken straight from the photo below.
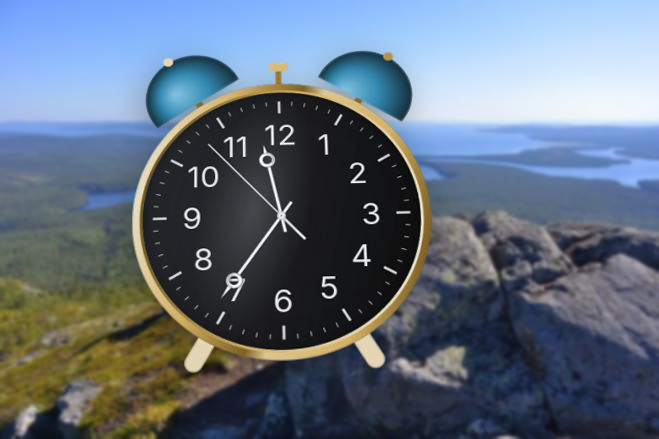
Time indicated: 11:35:53
